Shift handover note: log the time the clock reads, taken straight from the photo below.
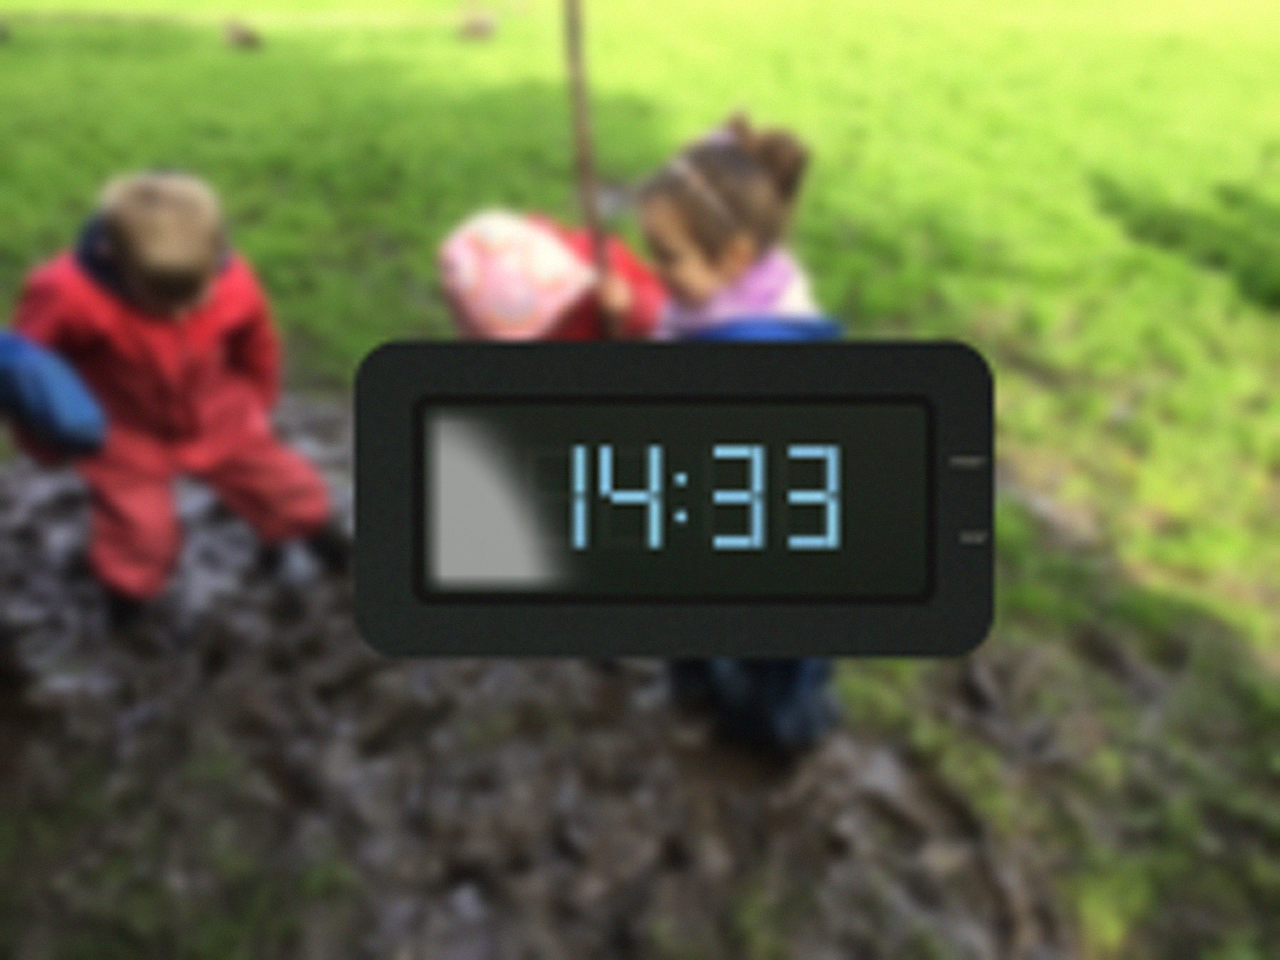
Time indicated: 14:33
